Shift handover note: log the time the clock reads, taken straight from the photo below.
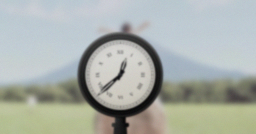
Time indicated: 12:38
